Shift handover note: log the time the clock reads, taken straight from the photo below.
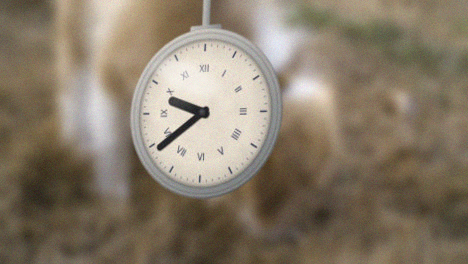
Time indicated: 9:39
